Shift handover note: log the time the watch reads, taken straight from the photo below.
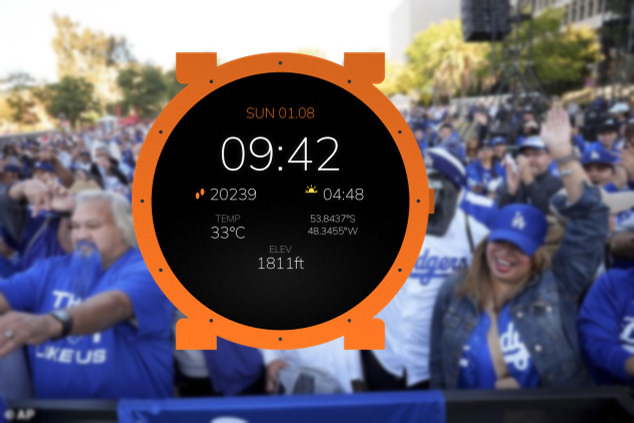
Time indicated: 9:42
